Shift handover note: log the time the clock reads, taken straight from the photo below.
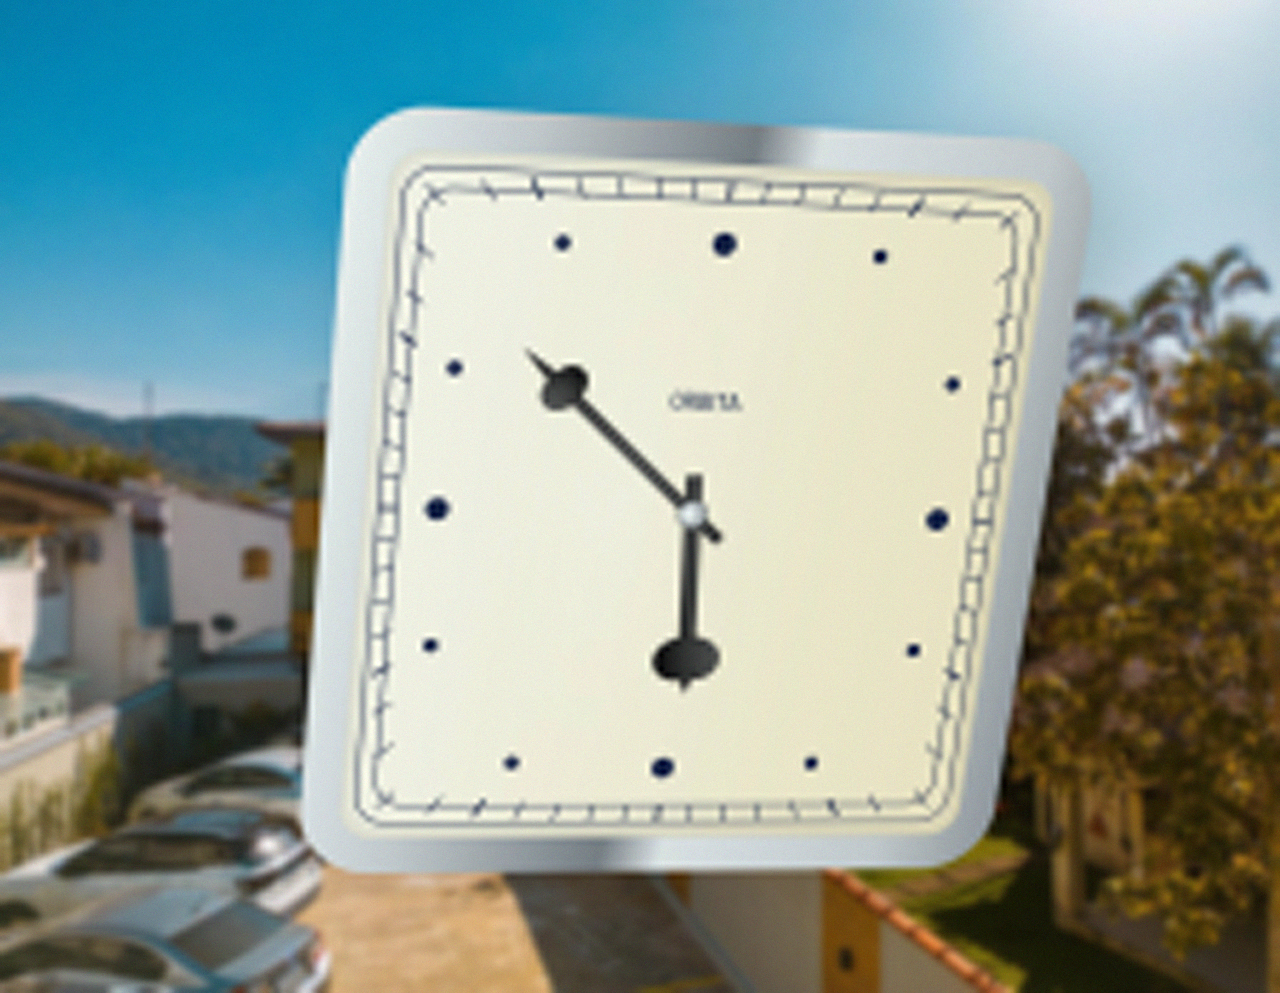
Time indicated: 5:52
